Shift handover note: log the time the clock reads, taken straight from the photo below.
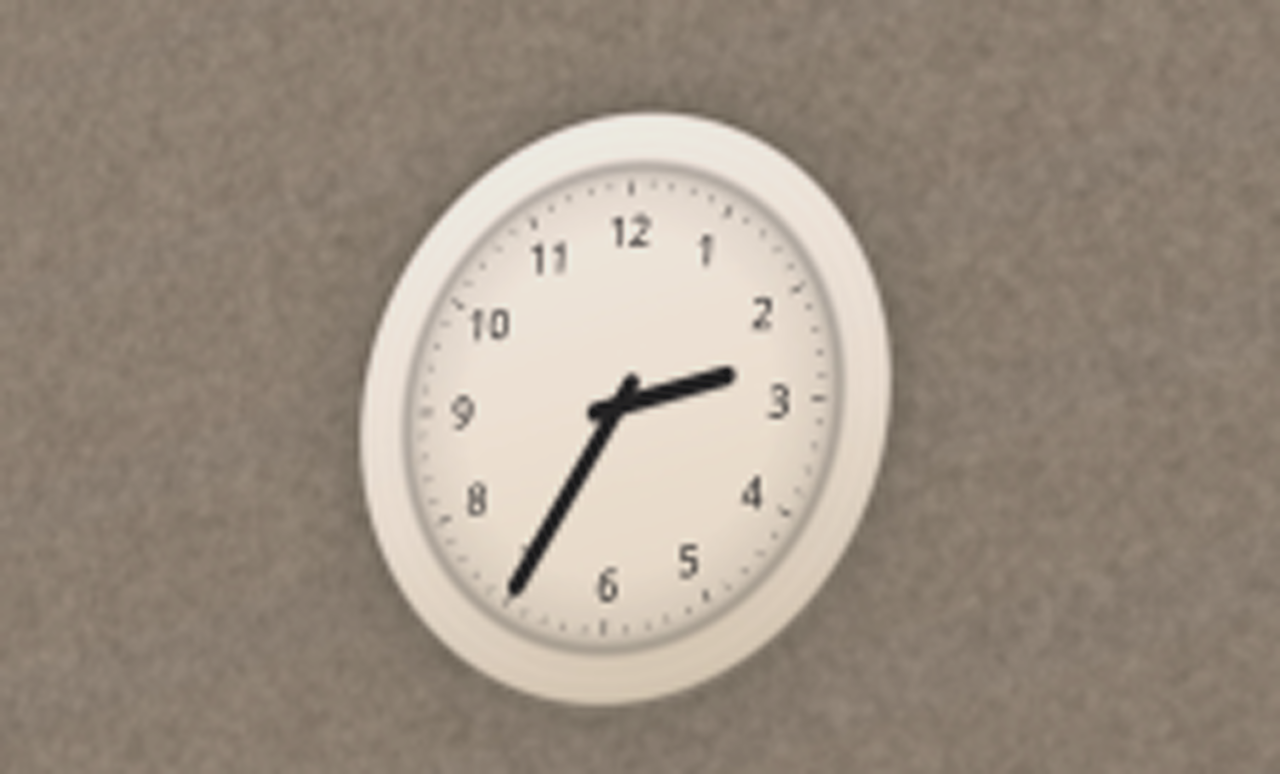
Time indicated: 2:35
